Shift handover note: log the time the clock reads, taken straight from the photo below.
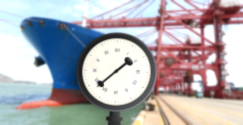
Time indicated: 1:38
